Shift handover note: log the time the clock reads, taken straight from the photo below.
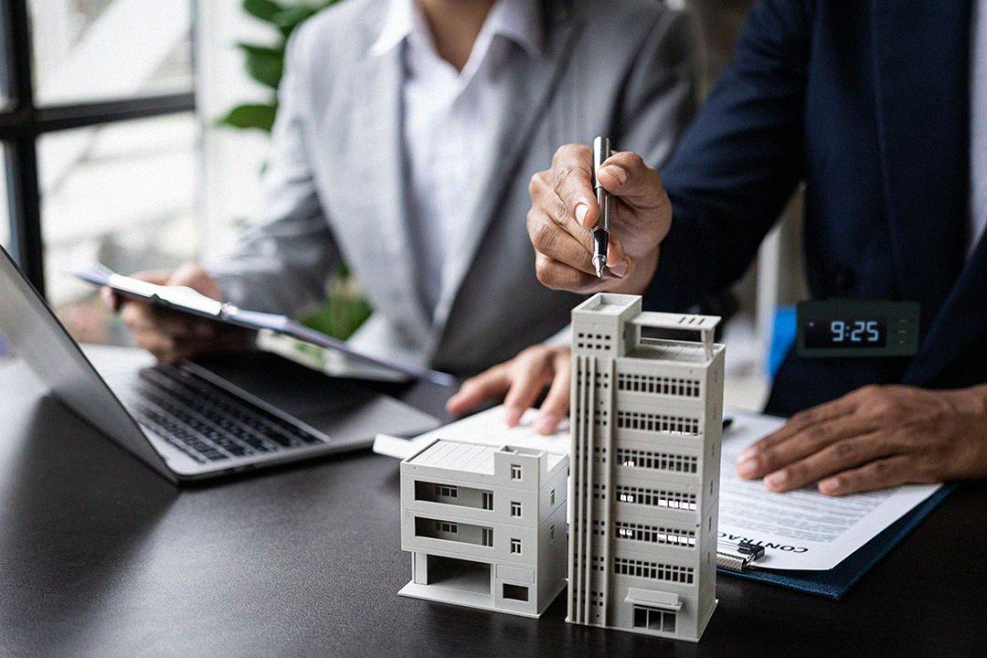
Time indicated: 9:25
